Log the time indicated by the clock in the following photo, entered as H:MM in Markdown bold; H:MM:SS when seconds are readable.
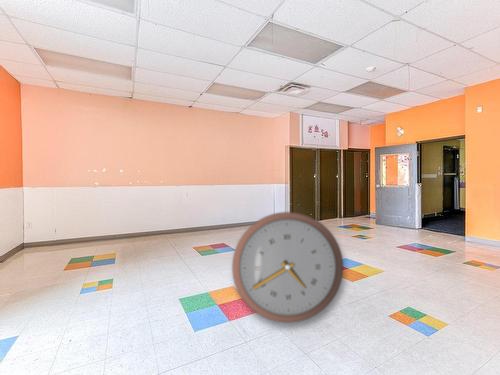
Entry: **4:40**
